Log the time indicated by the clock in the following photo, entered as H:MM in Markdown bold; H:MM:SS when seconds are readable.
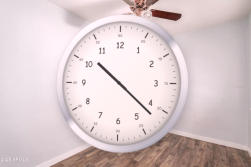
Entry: **10:22**
